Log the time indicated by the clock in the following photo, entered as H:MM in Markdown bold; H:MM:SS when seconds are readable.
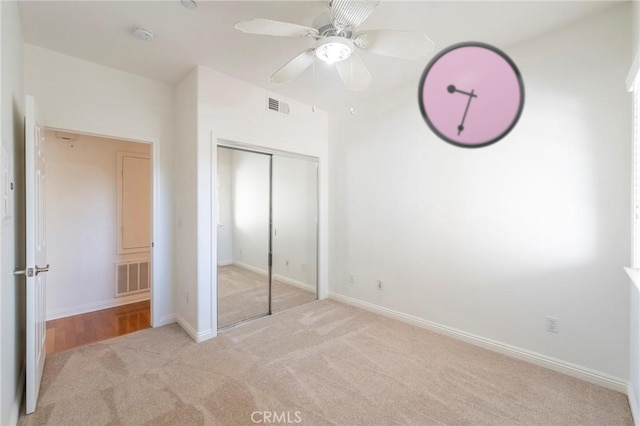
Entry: **9:33**
